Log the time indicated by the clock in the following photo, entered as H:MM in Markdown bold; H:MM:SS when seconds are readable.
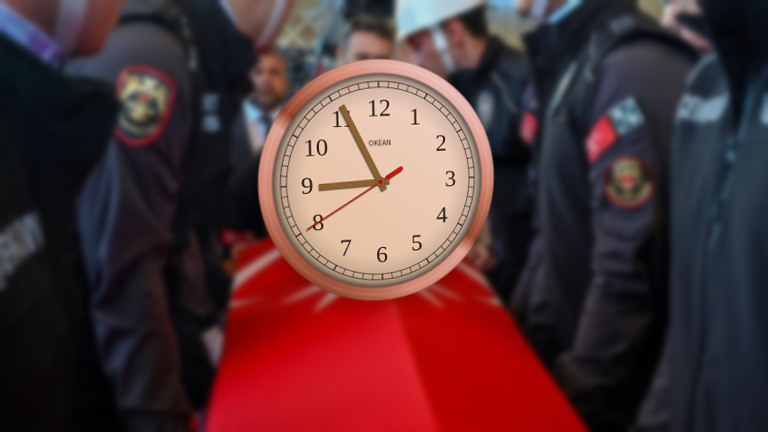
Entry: **8:55:40**
